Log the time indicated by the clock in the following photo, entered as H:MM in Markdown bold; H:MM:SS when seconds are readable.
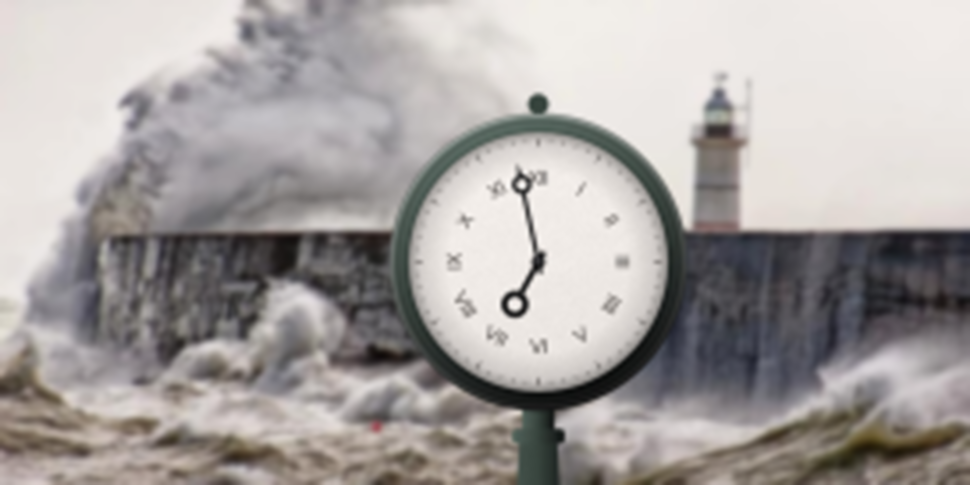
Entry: **6:58**
